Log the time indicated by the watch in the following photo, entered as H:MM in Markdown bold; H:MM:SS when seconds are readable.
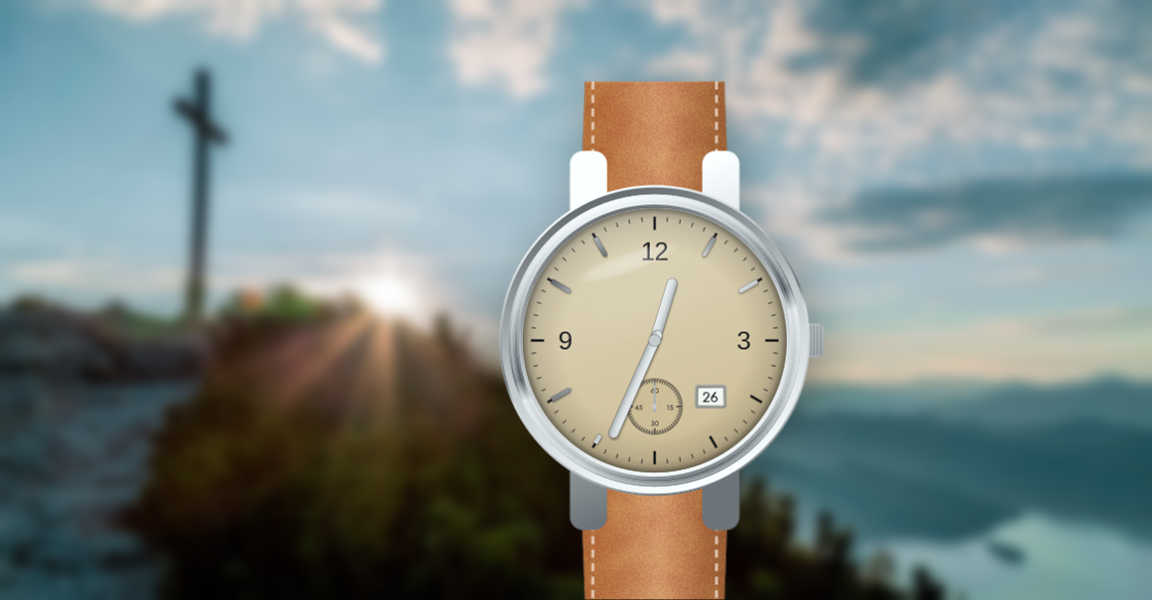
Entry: **12:34**
